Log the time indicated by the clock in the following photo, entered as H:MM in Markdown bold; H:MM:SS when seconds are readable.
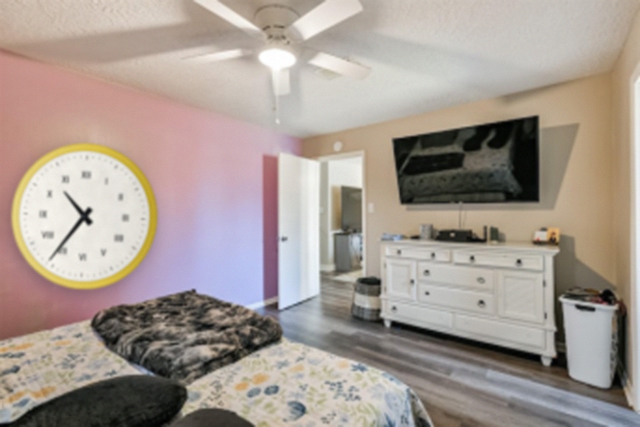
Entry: **10:36**
